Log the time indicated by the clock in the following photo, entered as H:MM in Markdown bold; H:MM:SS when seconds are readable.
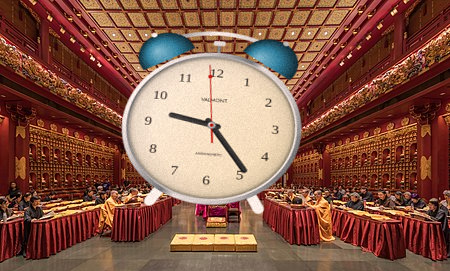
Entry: **9:23:59**
